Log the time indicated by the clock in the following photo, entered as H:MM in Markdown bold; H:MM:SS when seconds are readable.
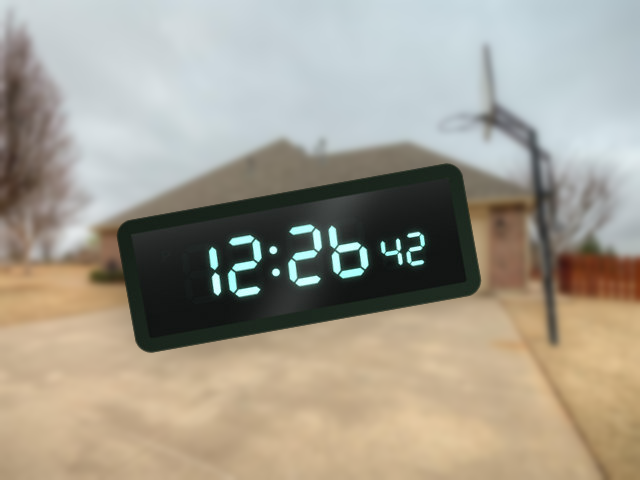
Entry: **12:26:42**
